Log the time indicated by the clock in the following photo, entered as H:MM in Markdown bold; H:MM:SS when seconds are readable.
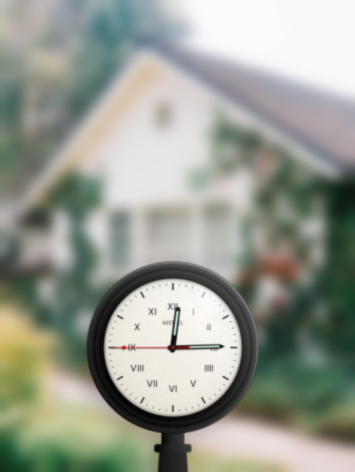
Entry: **12:14:45**
